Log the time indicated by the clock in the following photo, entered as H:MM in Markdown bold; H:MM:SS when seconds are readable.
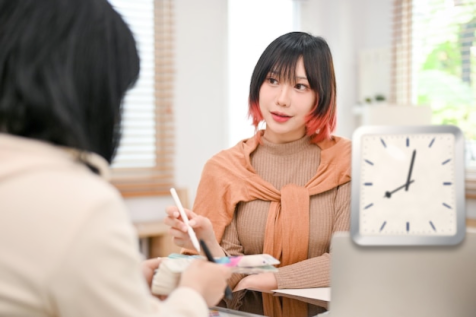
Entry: **8:02**
